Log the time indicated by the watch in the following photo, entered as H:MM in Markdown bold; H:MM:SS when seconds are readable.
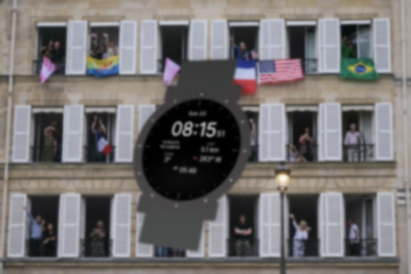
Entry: **8:15**
